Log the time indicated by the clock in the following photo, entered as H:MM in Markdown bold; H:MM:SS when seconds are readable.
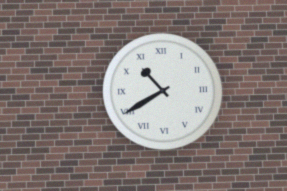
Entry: **10:40**
